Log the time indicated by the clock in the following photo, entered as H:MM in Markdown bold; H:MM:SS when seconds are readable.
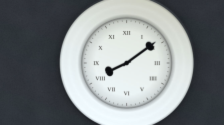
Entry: **8:09**
